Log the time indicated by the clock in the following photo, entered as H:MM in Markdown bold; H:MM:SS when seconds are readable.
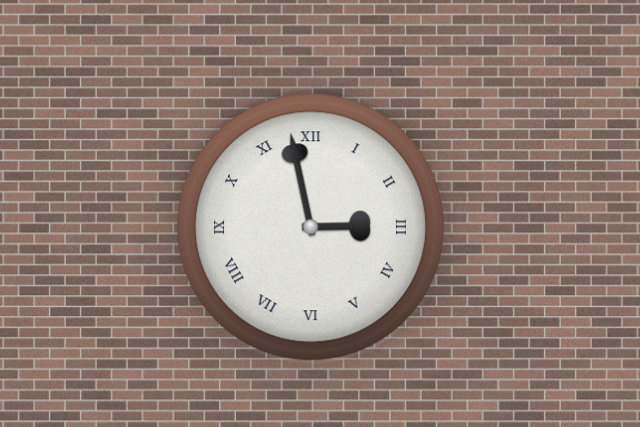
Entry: **2:58**
